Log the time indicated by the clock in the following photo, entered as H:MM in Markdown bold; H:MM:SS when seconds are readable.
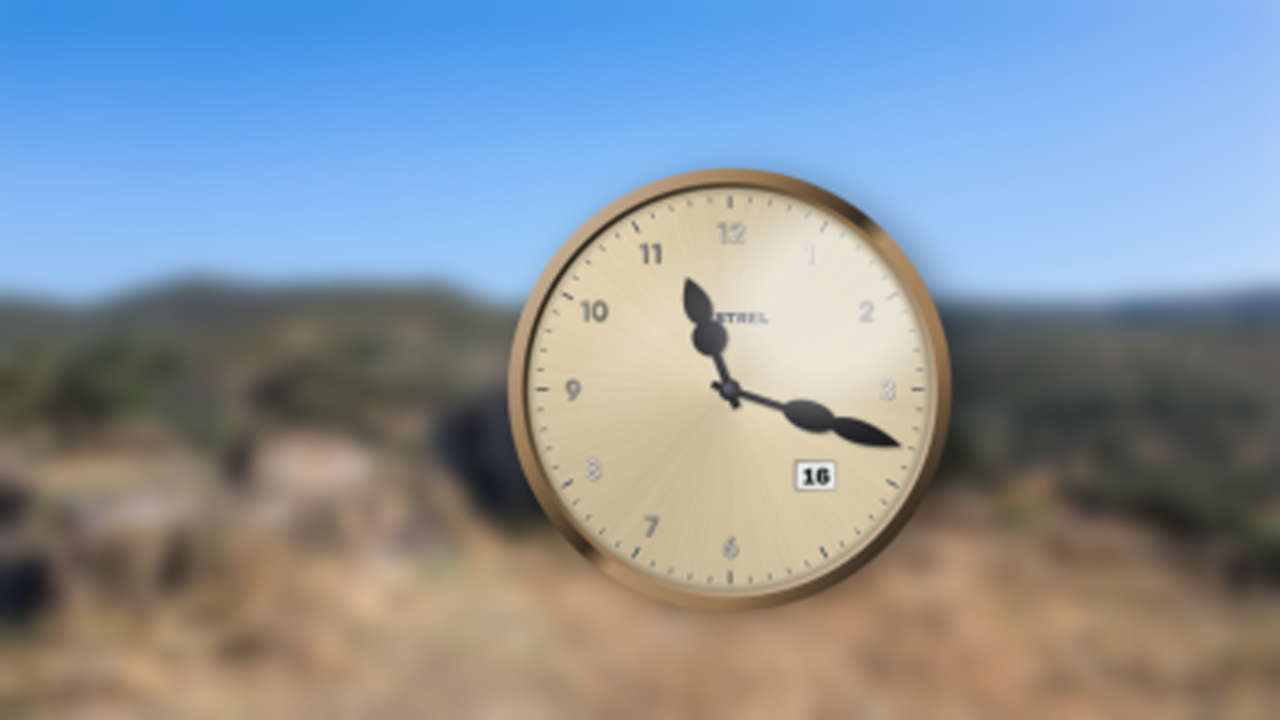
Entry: **11:18**
